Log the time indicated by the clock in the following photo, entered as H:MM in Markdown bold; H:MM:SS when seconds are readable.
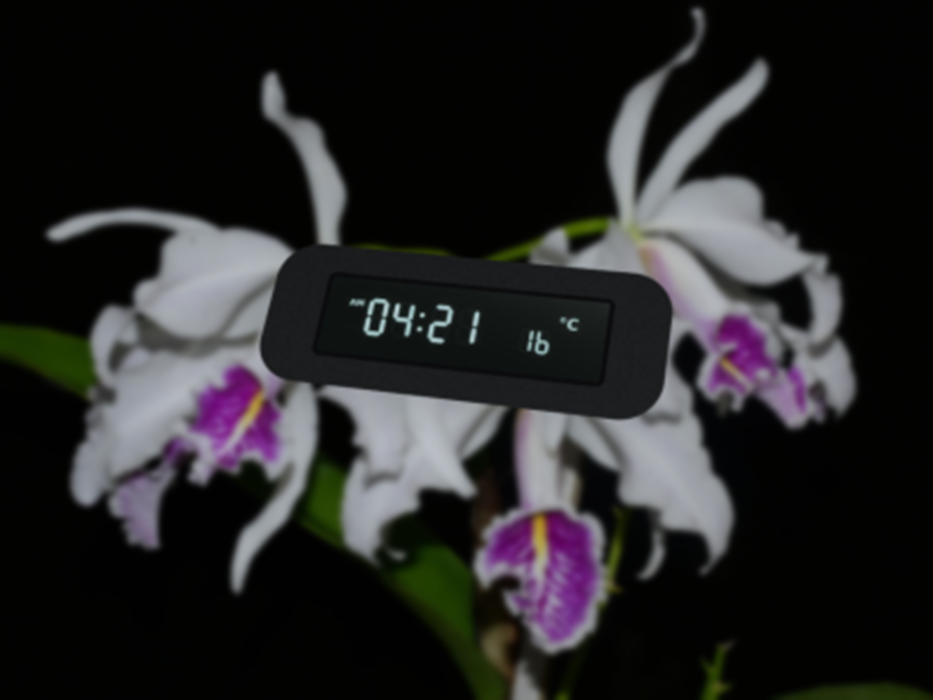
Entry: **4:21**
